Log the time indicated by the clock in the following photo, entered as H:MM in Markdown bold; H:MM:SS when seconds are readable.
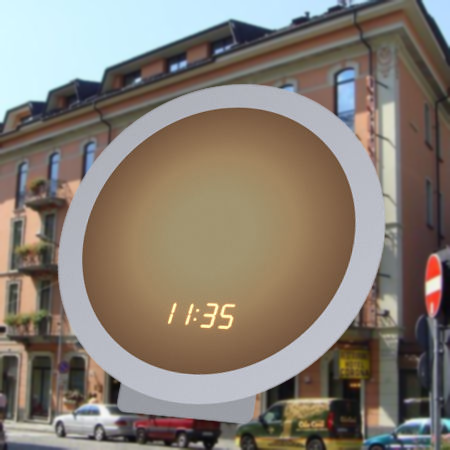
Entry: **11:35**
